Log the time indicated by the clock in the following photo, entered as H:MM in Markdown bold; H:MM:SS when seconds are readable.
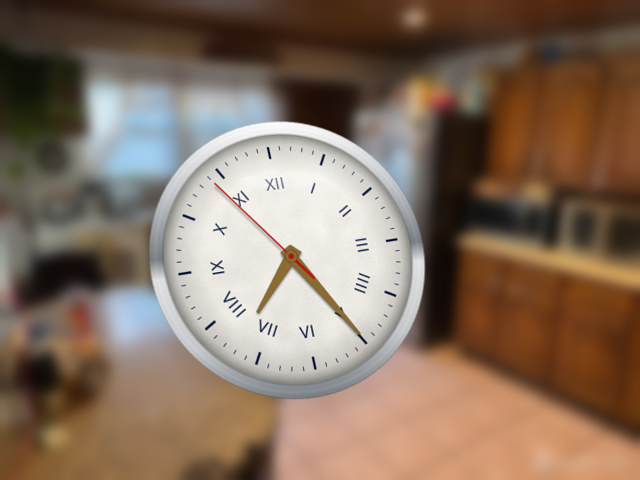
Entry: **7:24:54**
